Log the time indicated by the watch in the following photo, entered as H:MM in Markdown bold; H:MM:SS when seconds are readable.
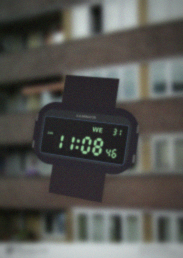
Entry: **11:08**
